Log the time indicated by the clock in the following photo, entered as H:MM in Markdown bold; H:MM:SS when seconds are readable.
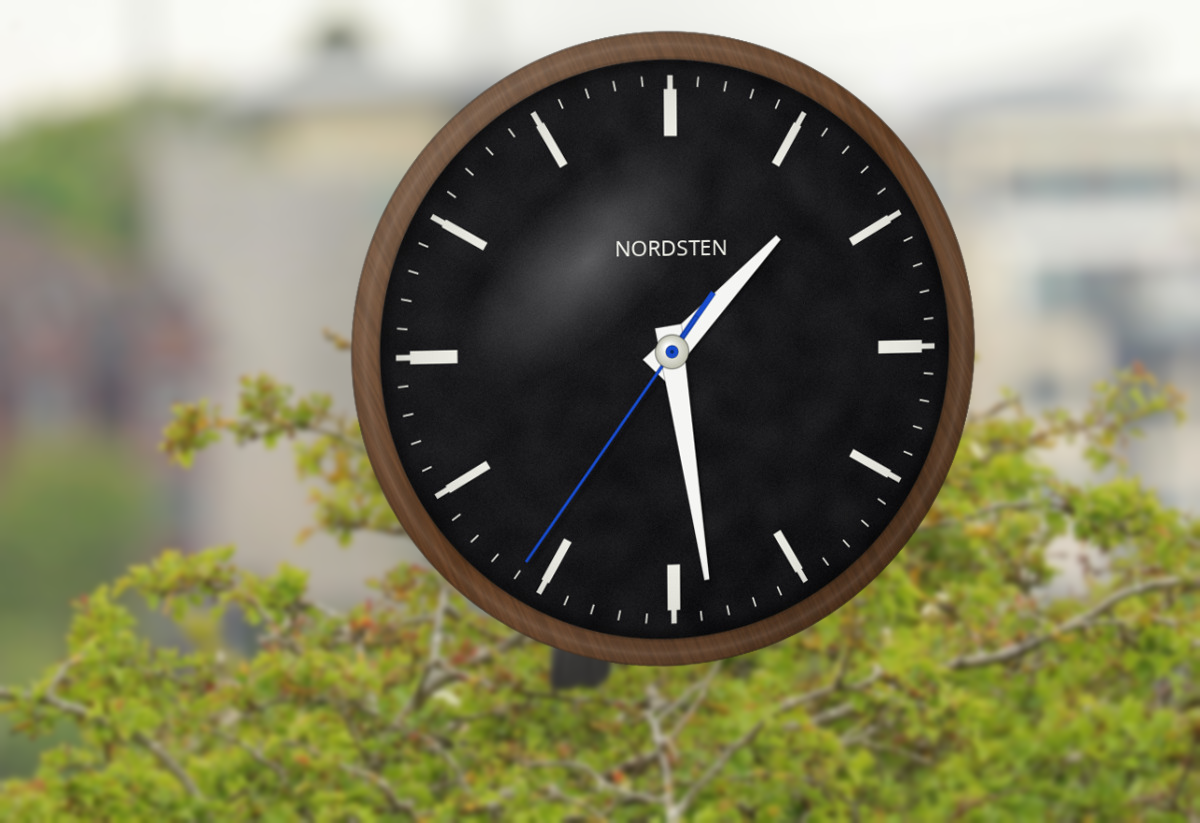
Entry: **1:28:36**
